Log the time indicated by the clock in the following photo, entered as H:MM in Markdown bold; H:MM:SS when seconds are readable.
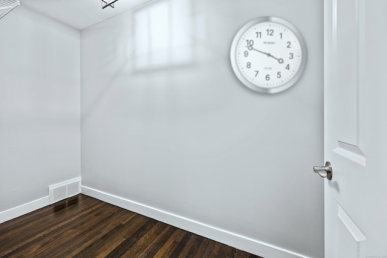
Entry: **3:48**
